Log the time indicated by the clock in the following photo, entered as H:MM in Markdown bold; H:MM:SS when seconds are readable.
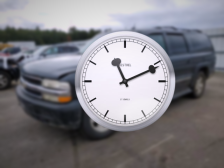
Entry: **11:11**
